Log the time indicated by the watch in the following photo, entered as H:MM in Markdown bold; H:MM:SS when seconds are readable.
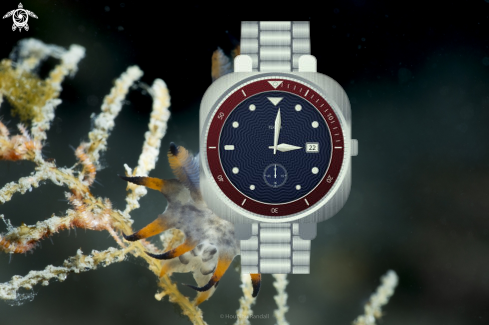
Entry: **3:01**
